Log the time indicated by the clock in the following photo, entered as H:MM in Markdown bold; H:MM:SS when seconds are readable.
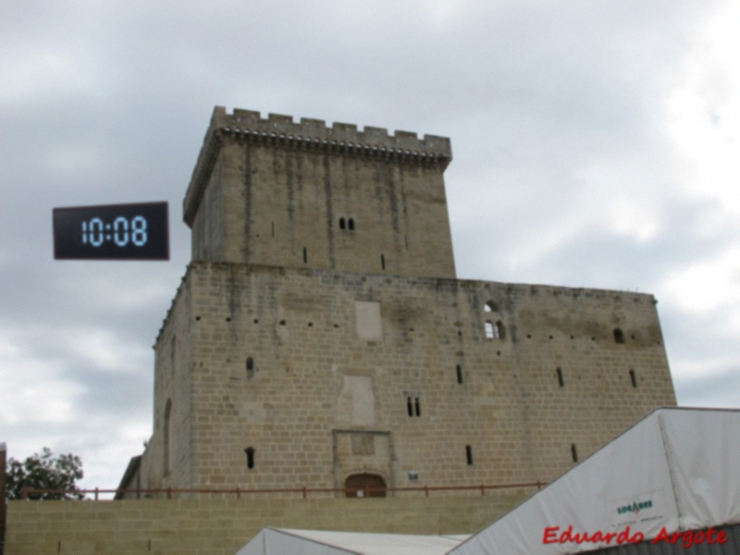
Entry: **10:08**
